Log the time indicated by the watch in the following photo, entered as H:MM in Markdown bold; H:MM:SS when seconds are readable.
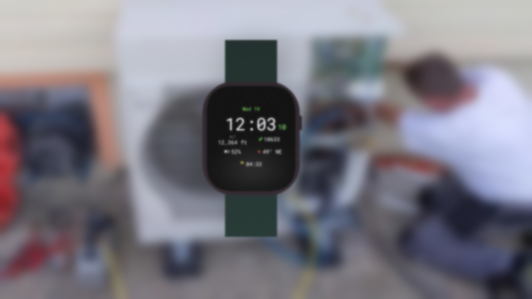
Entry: **12:03**
